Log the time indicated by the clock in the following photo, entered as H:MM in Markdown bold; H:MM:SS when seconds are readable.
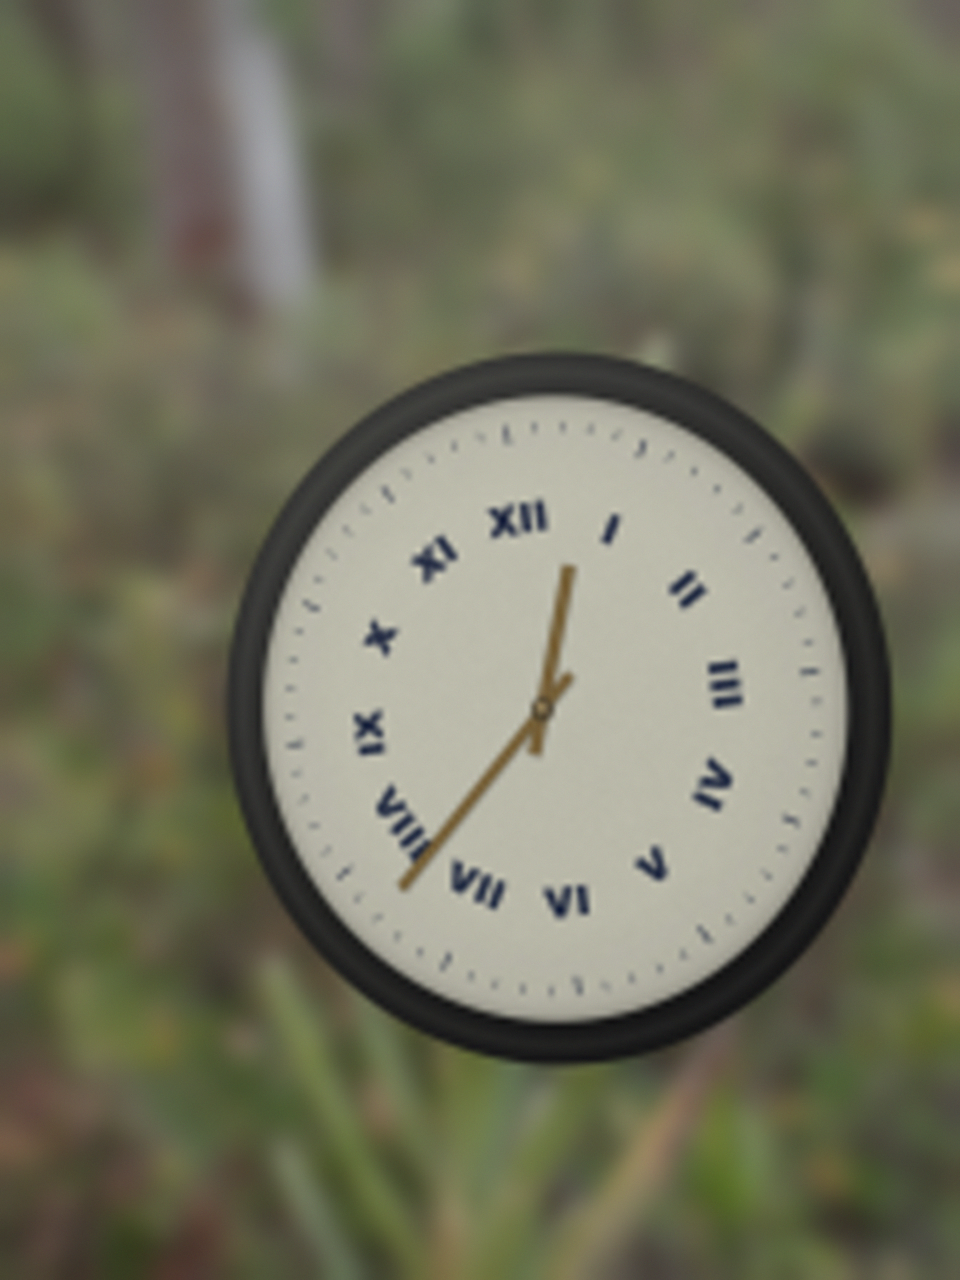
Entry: **12:38**
